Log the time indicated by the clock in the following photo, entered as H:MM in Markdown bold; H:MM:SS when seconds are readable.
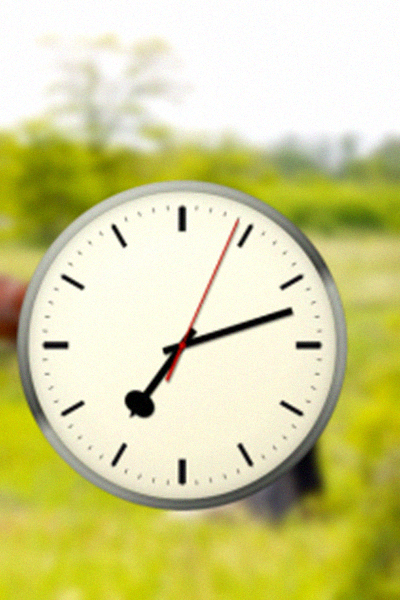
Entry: **7:12:04**
